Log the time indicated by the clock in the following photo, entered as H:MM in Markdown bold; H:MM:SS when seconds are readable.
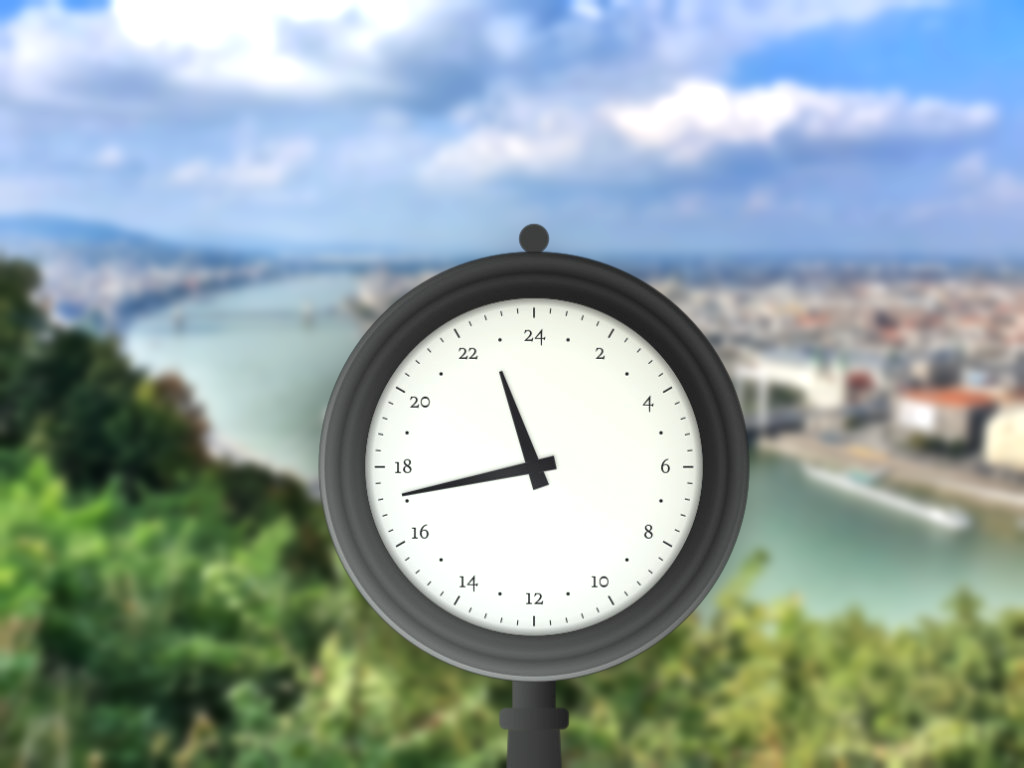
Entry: **22:43**
